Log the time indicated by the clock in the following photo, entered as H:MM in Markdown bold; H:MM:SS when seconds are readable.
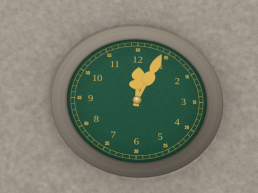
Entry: **12:04**
